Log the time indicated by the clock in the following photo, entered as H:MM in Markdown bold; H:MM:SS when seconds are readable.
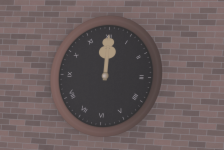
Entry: **12:00**
